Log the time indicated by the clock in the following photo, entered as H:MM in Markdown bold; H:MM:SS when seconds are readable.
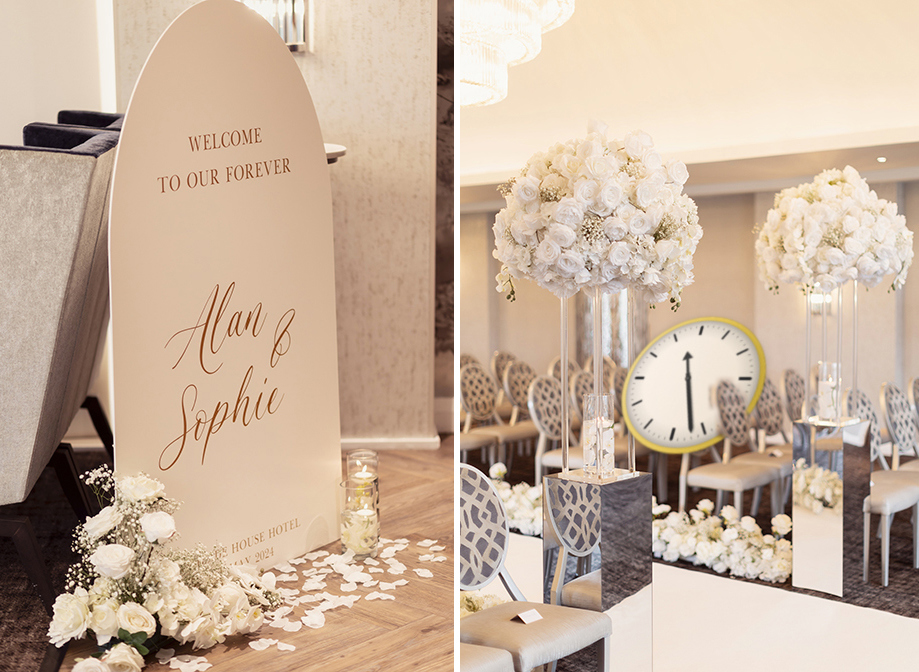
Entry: **11:27**
